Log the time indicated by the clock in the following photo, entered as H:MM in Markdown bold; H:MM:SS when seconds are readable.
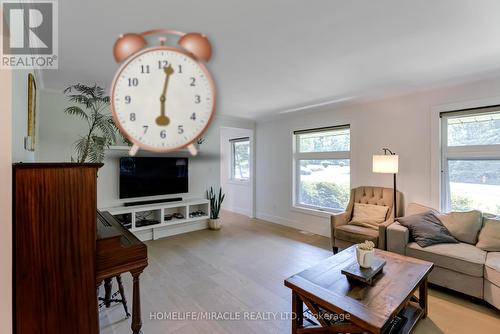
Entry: **6:02**
